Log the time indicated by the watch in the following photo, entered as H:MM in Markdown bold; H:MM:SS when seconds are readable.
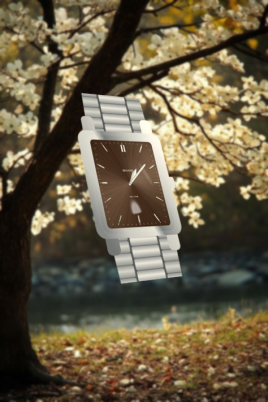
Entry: **1:08**
